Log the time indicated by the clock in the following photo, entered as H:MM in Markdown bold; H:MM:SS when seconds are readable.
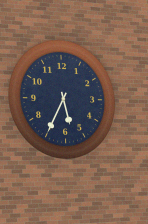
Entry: **5:35**
